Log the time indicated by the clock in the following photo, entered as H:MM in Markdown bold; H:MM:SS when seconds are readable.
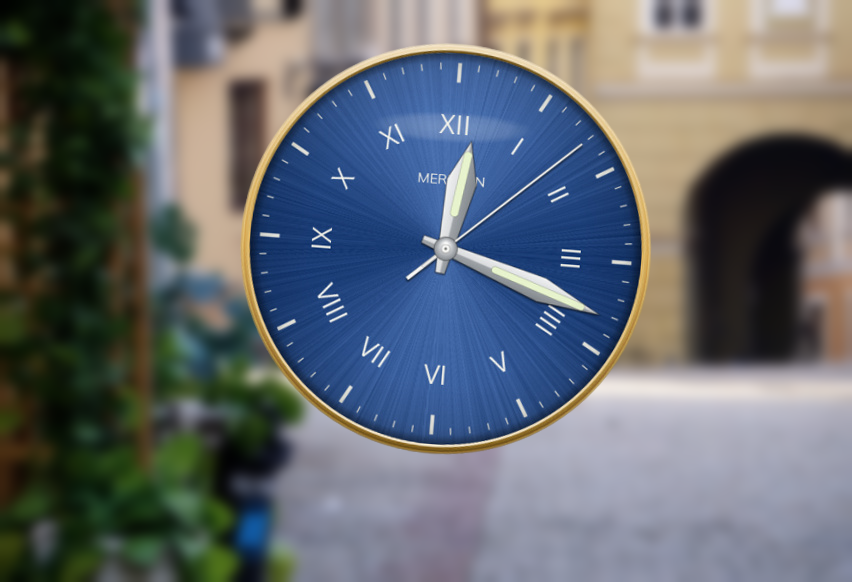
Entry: **12:18:08**
